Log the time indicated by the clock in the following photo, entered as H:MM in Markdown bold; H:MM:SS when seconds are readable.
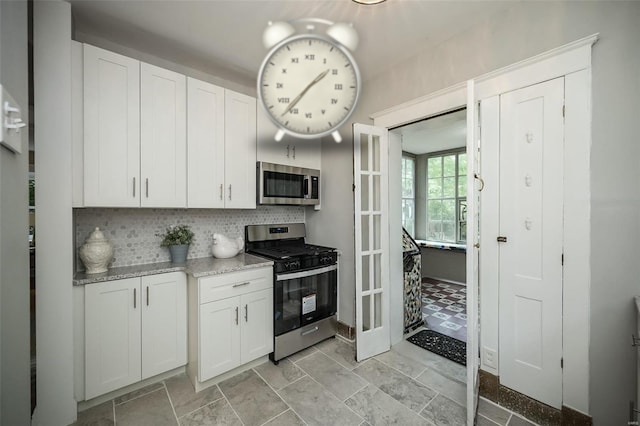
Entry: **1:37**
